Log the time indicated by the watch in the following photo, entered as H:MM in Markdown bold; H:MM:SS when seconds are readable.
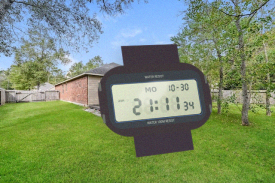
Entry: **21:11:34**
